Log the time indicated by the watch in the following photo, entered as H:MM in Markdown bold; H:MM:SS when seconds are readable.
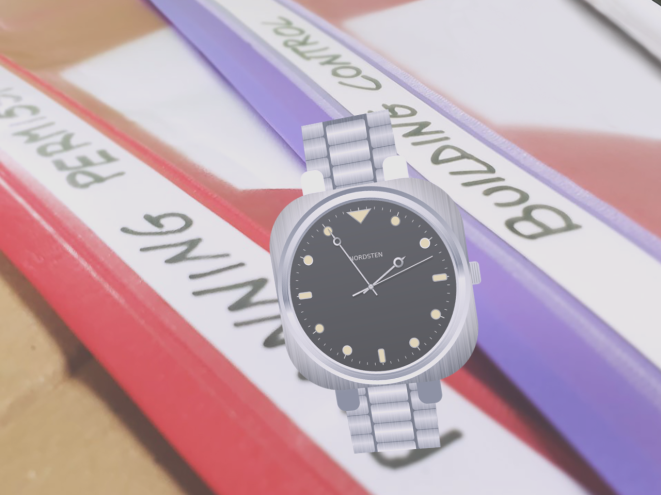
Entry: **1:55:12**
